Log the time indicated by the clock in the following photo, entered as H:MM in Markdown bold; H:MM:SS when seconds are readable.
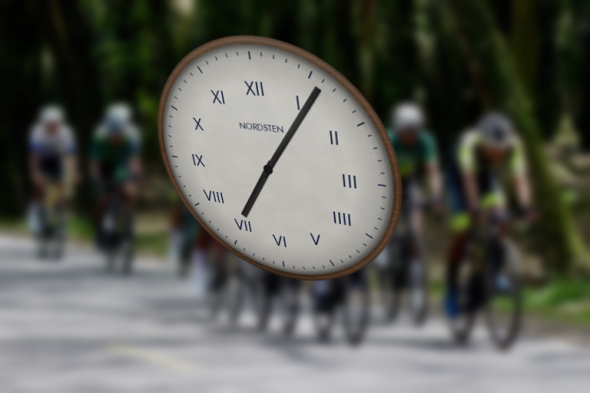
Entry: **7:06**
